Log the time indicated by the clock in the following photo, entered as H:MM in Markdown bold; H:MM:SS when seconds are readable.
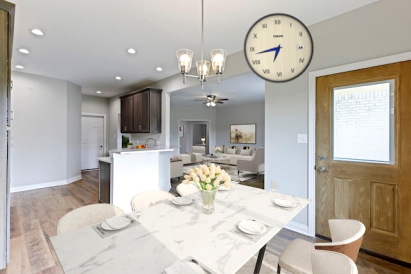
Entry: **6:43**
